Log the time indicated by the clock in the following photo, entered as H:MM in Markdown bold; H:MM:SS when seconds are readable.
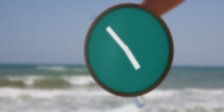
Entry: **4:53**
